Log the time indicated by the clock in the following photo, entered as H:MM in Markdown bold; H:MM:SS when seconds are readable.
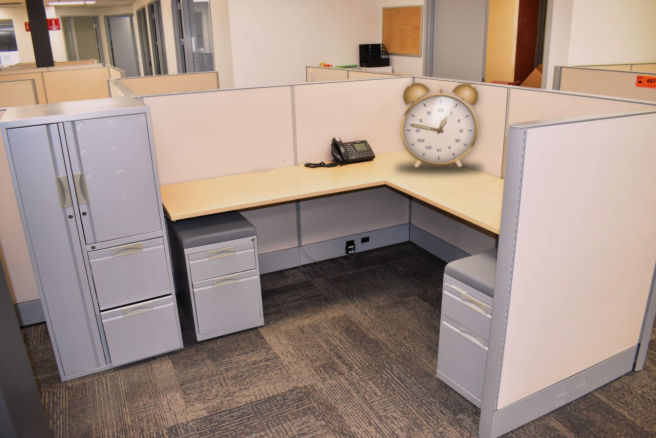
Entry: **12:47**
